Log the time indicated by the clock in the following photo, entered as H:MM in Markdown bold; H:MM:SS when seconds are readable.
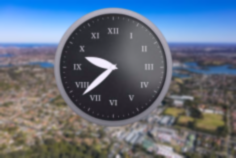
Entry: **9:38**
